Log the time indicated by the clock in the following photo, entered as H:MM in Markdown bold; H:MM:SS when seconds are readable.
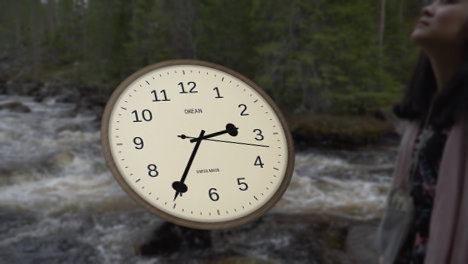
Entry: **2:35:17**
